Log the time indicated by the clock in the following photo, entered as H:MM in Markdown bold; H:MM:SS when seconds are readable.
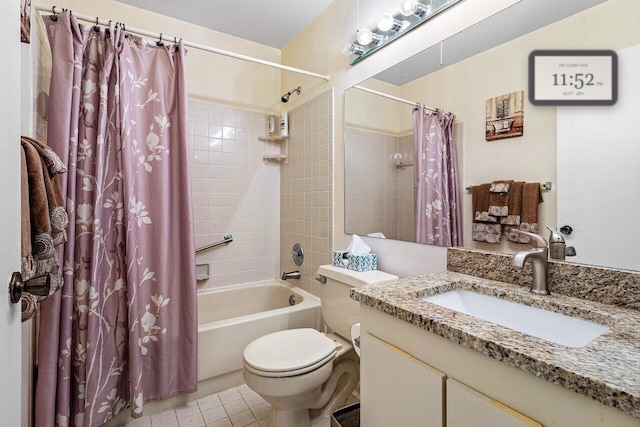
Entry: **11:52**
